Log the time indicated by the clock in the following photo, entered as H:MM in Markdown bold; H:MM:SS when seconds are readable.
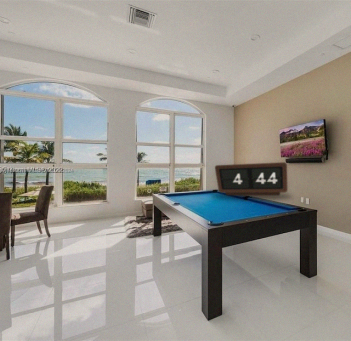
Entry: **4:44**
